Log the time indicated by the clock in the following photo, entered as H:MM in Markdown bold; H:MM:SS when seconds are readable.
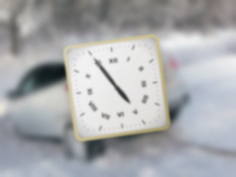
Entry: **4:55**
